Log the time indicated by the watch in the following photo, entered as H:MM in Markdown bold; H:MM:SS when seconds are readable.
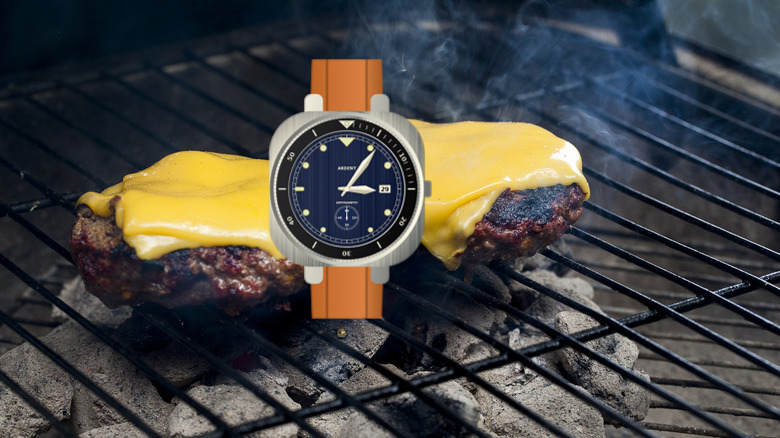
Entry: **3:06**
